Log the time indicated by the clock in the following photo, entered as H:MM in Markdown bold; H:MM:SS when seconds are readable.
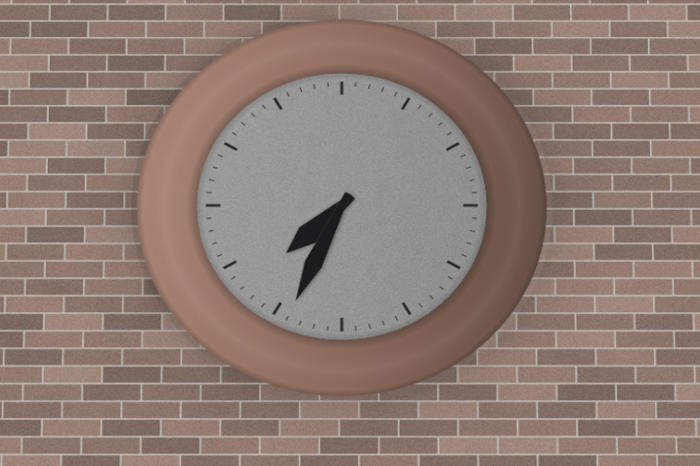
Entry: **7:34**
